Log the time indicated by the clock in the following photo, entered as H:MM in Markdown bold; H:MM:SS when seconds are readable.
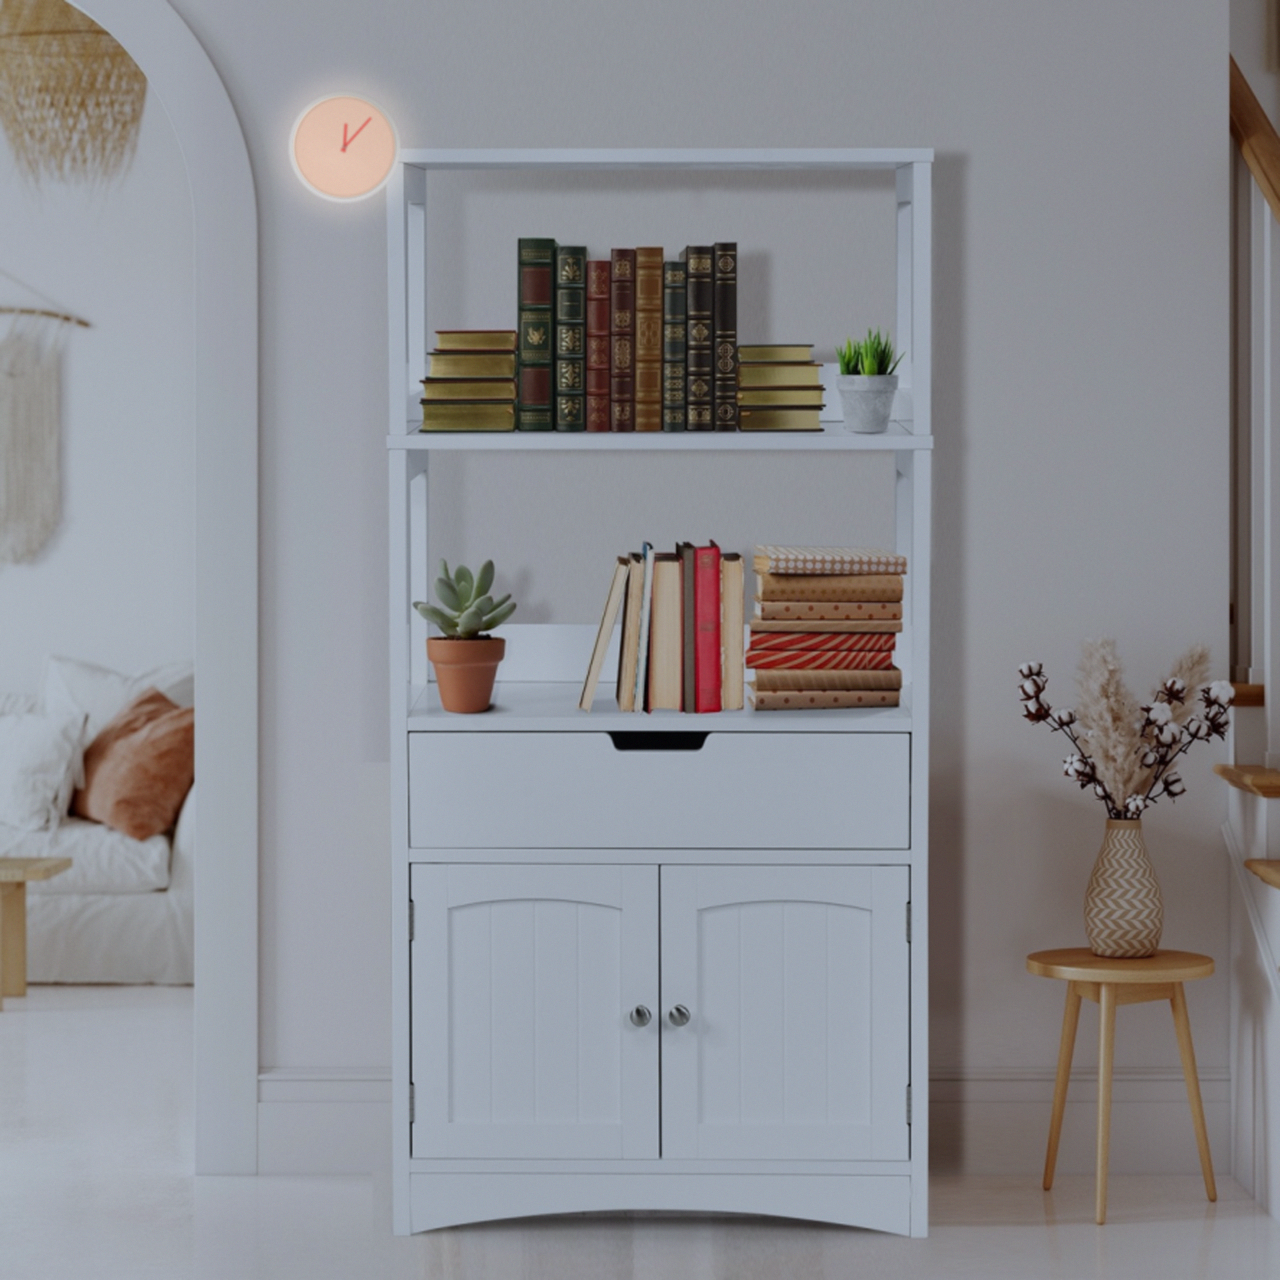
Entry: **12:07**
